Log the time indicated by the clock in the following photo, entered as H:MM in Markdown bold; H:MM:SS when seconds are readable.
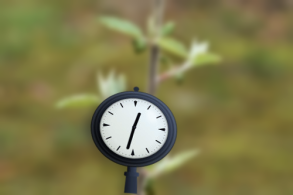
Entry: **12:32**
